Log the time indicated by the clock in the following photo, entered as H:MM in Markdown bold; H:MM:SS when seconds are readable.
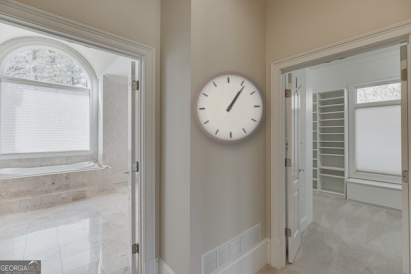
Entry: **1:06**
